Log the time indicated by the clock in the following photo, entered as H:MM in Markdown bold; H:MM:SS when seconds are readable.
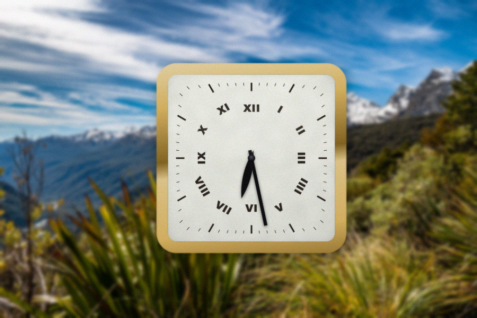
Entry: **6:28**
